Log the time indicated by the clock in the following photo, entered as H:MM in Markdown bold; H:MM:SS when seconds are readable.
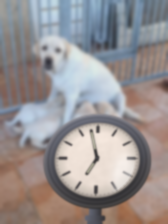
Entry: **6:58**
